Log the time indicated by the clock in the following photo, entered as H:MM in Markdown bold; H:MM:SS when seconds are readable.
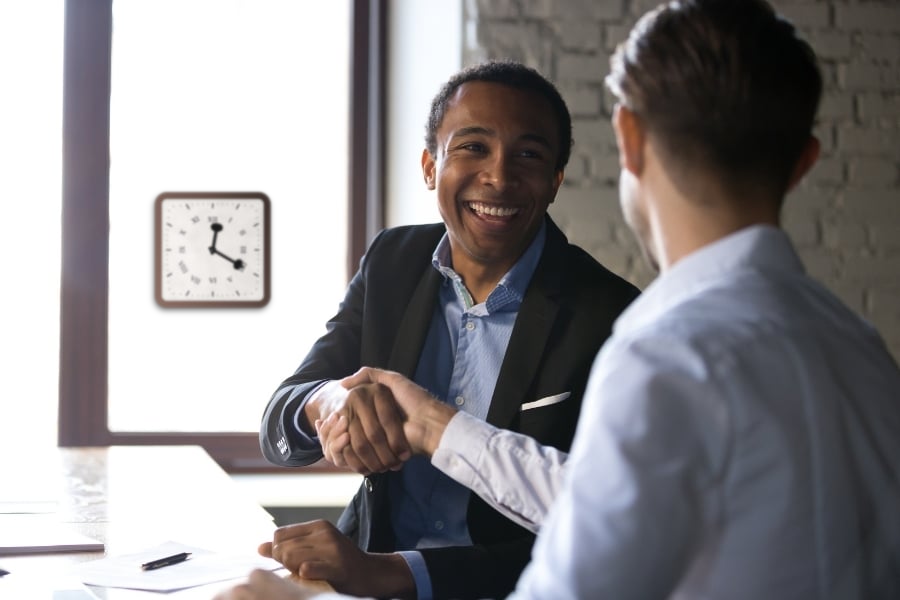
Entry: **12:20**
